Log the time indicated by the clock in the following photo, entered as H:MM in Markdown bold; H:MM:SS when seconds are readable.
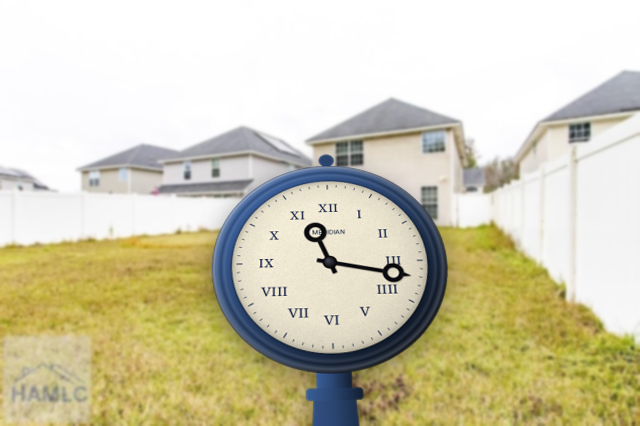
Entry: **11:17**
